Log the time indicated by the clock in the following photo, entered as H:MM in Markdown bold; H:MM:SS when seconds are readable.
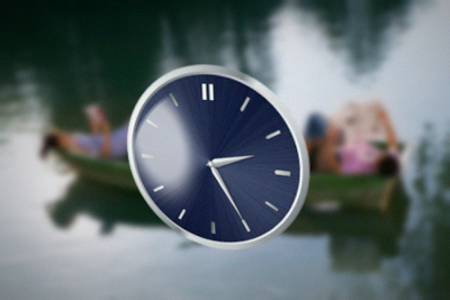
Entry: **2:25**
